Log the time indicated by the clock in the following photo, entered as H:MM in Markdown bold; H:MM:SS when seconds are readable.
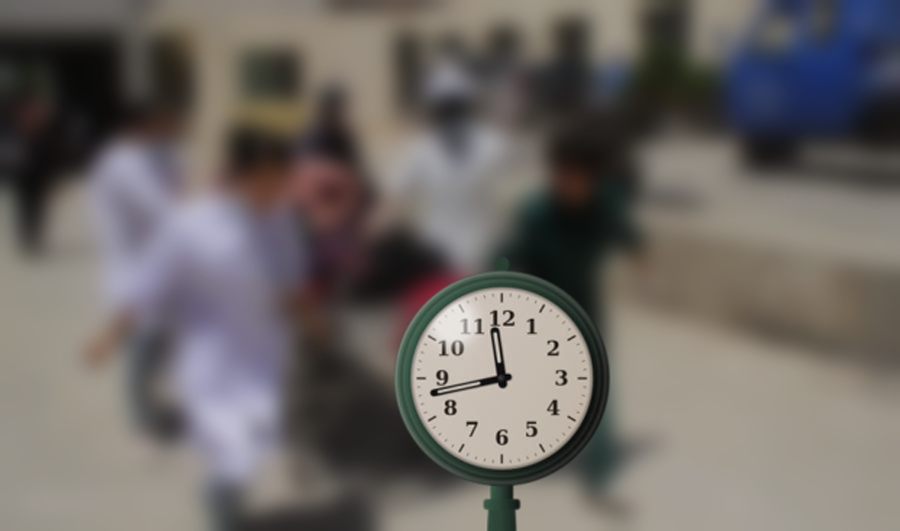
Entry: **11:43**
